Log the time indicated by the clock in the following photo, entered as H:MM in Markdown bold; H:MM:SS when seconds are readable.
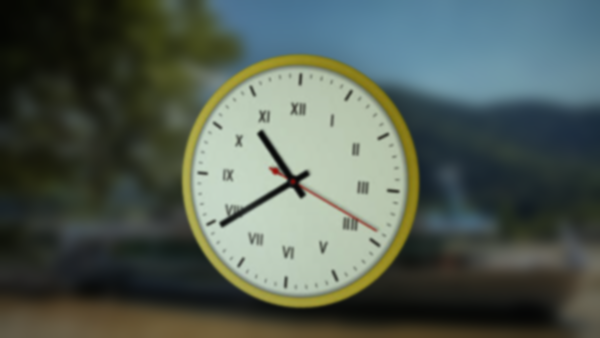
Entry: **10:39:19**
